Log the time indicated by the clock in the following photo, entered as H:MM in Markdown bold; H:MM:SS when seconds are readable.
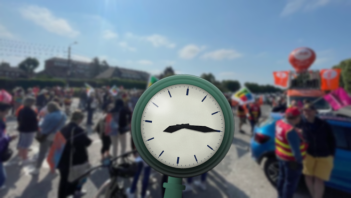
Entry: **8:15**
